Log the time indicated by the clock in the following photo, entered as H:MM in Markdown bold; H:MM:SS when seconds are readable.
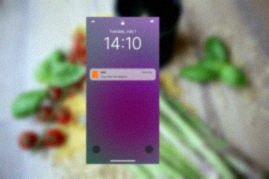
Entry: **14:10**
